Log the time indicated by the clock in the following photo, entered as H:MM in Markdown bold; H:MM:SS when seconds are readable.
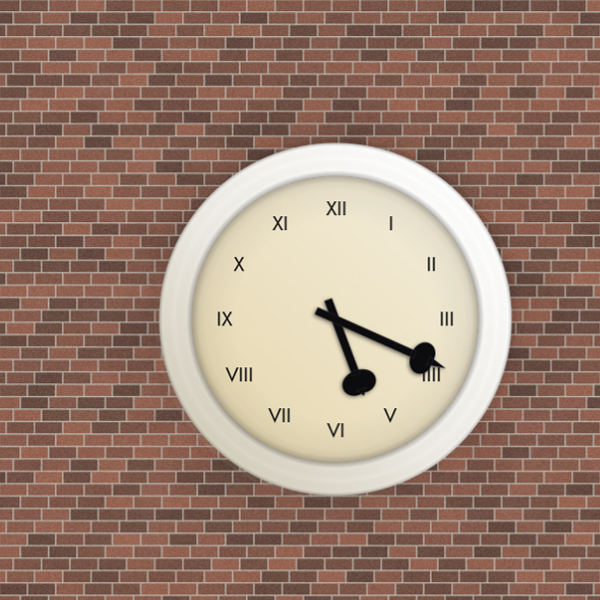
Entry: **5:19**
